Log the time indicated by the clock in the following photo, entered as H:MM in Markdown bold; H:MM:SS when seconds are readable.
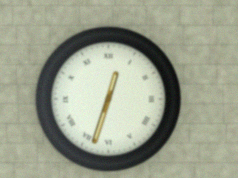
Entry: **12:33**
